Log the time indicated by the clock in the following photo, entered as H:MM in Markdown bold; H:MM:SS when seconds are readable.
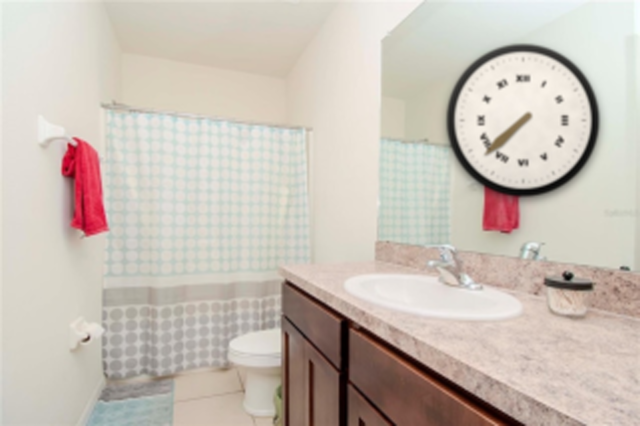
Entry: **7:38**
